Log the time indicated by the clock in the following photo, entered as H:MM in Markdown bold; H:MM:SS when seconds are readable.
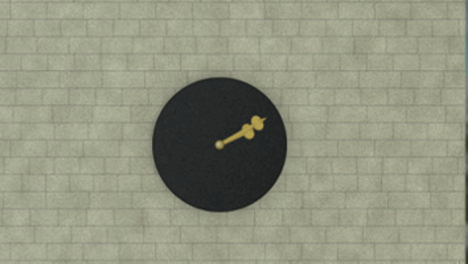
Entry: **2:10**
